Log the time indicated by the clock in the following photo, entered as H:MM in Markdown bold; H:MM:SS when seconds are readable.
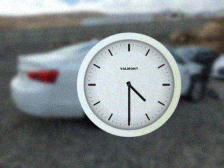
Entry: **4:30**
